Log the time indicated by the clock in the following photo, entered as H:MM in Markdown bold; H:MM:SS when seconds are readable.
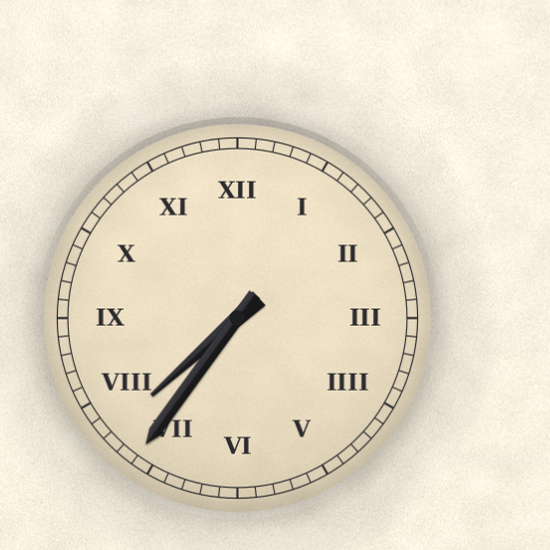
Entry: **7:36**
